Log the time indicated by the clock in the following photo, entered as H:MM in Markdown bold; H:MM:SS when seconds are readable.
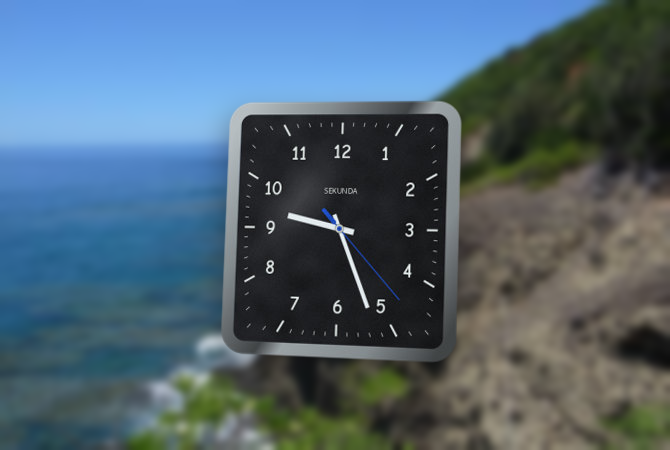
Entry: **9:26:23**
